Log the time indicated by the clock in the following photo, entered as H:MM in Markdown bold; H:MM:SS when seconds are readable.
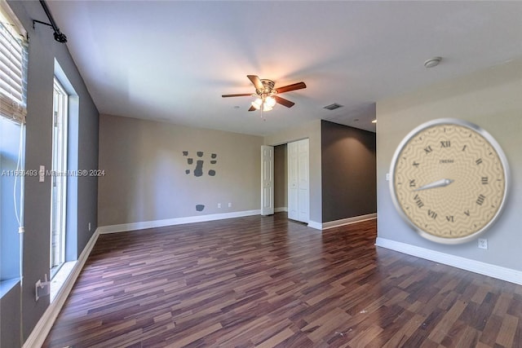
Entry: **8:43**
